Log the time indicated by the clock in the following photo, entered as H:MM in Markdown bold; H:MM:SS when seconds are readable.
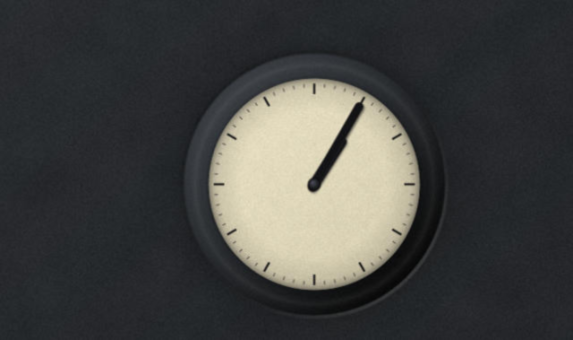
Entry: **1:05**
